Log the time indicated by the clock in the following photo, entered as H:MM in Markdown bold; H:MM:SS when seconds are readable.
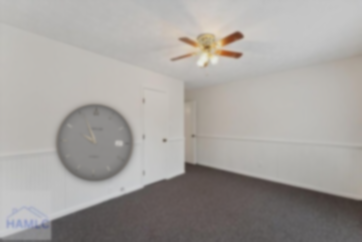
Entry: **9:56**
